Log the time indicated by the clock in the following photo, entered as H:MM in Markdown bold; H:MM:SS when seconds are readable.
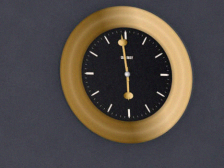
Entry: **5:59**
